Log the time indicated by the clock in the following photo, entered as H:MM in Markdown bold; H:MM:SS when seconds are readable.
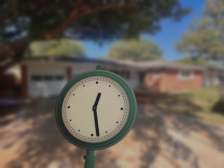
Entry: **12:28**
